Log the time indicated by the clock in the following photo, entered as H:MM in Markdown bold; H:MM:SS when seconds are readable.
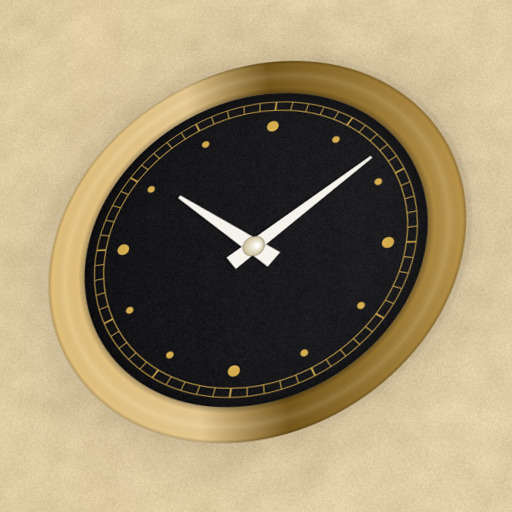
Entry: **10:08**
